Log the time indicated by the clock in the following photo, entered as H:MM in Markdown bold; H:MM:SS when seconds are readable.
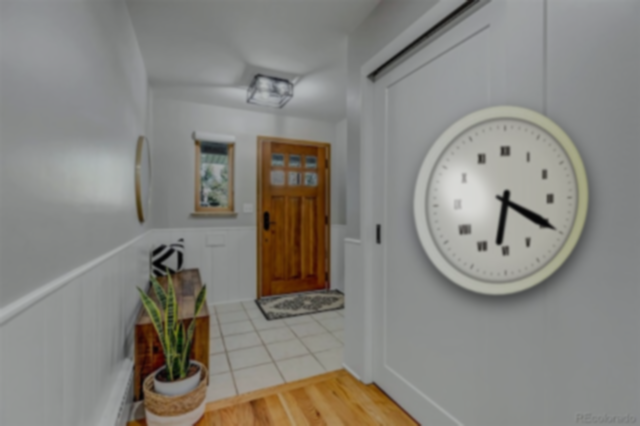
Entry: **6:20**
